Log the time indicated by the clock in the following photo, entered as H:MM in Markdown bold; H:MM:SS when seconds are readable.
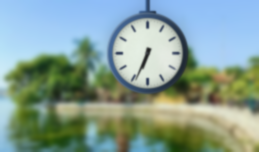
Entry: **6:34**
